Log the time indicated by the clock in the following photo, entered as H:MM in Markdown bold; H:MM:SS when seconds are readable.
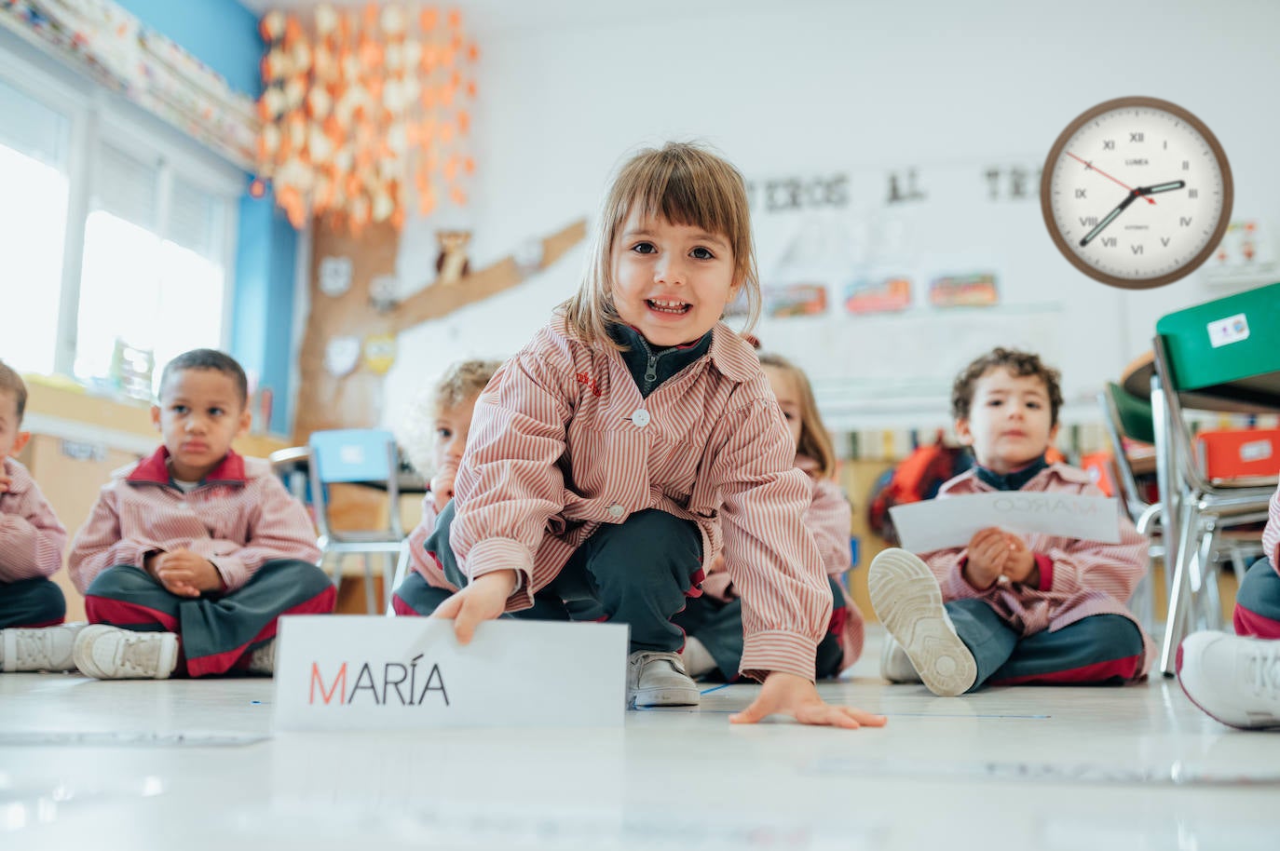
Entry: **2:37:50**
